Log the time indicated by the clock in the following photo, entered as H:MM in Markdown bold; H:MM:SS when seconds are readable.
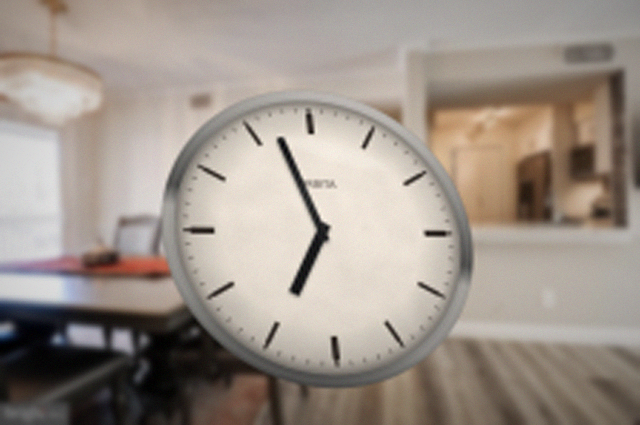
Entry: **6:57**
